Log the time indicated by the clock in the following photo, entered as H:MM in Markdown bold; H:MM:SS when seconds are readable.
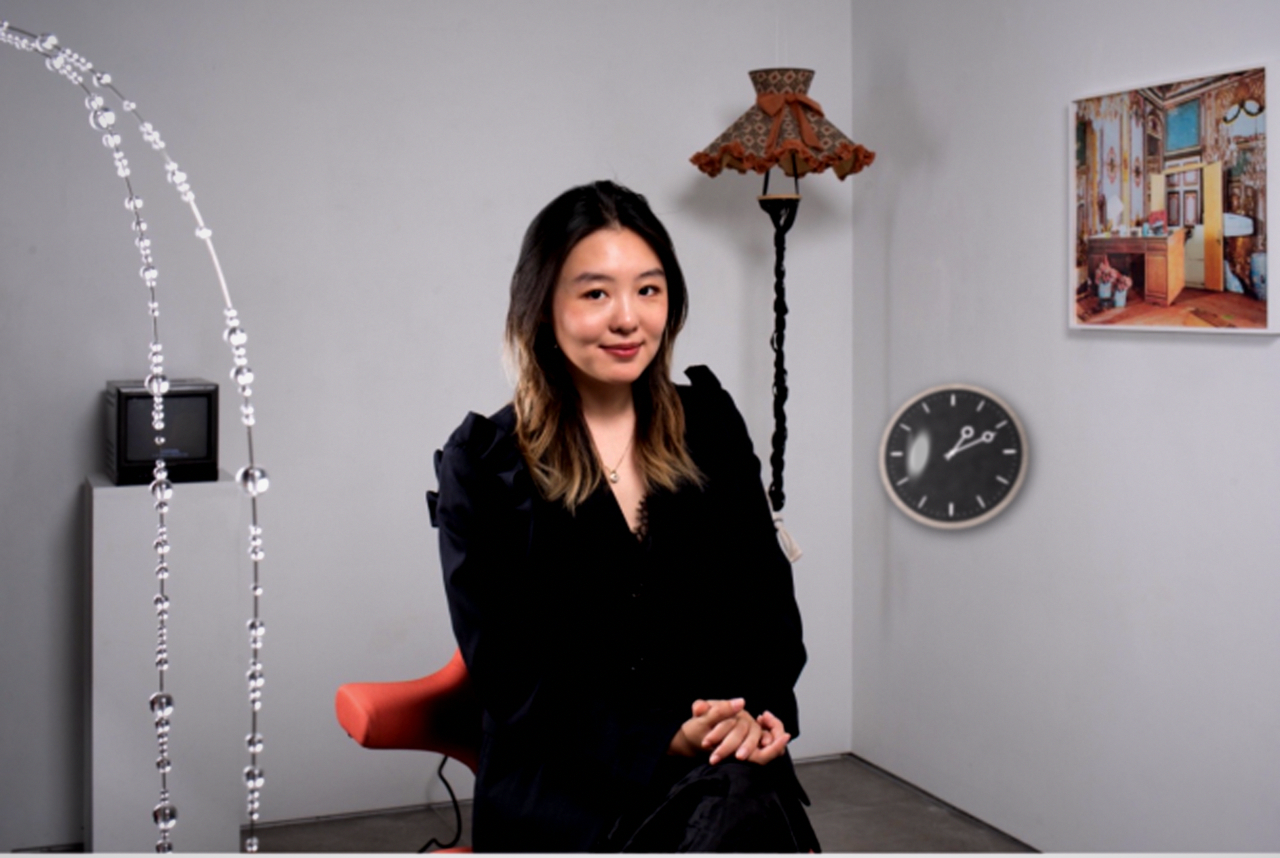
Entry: **1:11**
